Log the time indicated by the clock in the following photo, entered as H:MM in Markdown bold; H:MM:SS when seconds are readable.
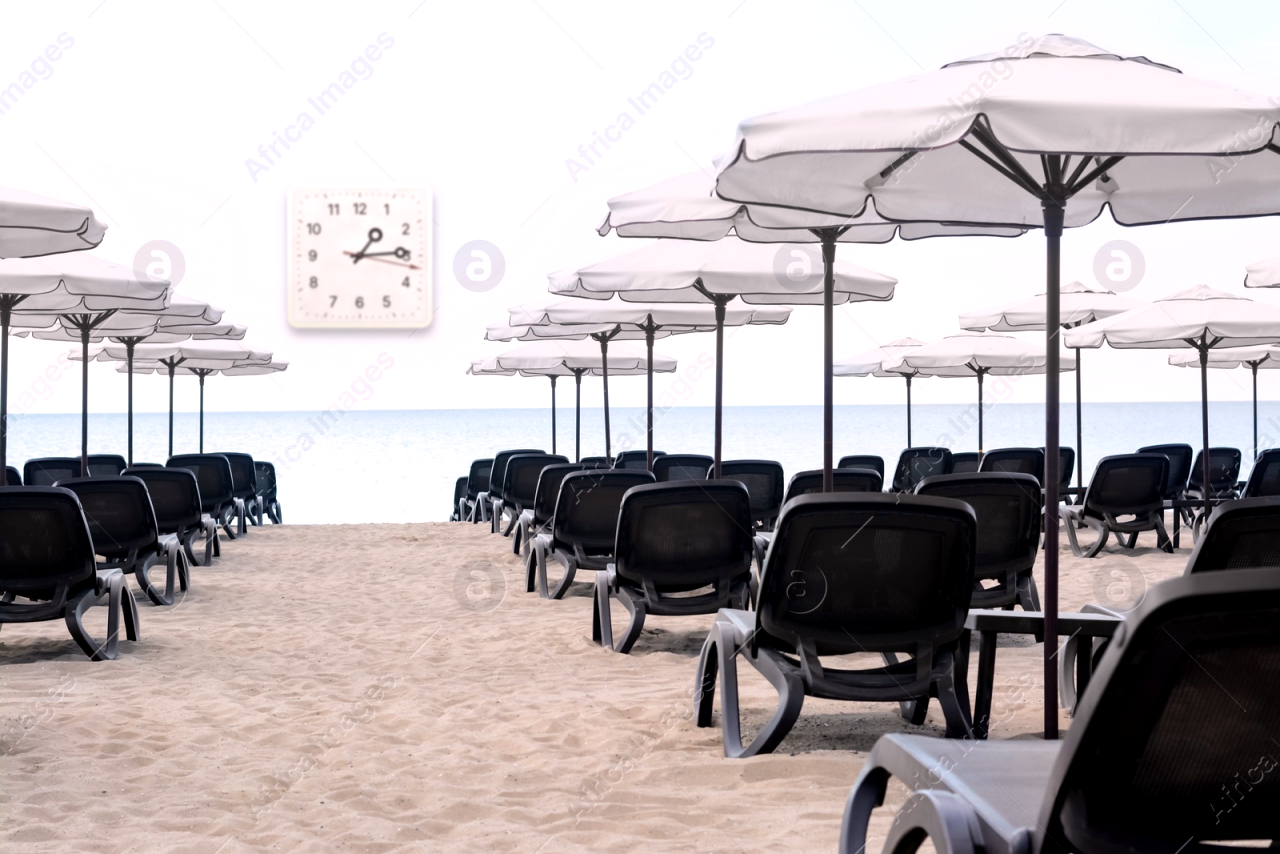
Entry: **1:14:17**
